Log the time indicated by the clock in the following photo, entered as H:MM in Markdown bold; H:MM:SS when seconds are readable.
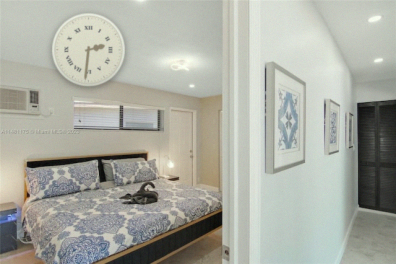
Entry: **2:31**
